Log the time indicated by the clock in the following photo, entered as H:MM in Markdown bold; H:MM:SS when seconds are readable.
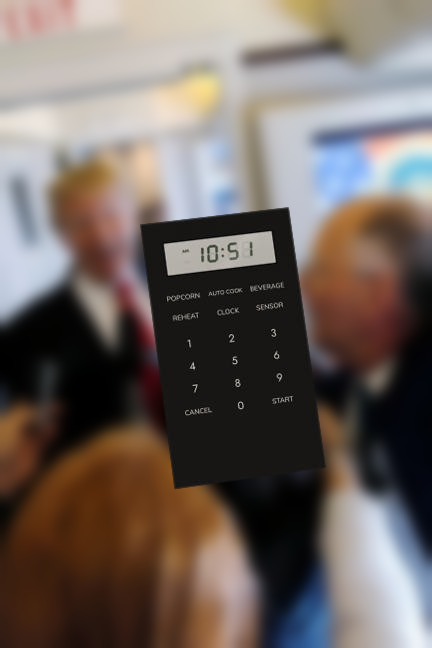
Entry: **10:51**
